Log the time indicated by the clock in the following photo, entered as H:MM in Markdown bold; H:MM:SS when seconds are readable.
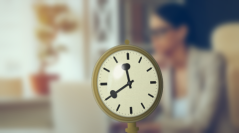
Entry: **11:40**
